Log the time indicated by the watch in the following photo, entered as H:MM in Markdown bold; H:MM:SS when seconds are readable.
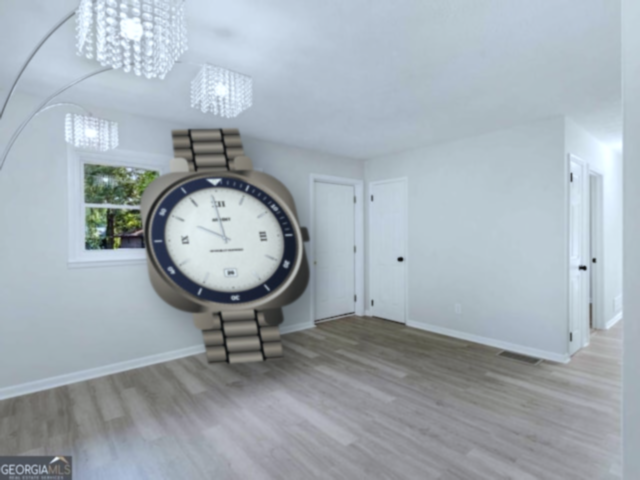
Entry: **9:59**
